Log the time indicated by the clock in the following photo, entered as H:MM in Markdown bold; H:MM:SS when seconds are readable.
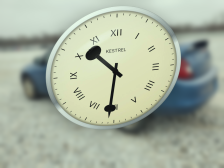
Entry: **10:31**
